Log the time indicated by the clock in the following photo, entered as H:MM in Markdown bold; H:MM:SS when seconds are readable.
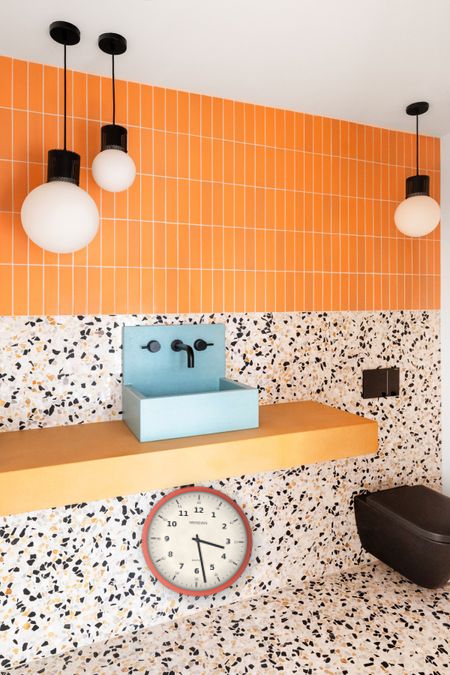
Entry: **3:28**
